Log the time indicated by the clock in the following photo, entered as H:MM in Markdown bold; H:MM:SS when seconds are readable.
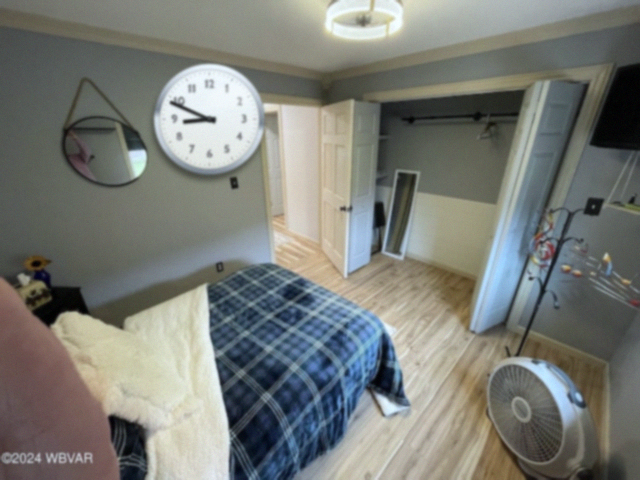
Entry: **8:49**
